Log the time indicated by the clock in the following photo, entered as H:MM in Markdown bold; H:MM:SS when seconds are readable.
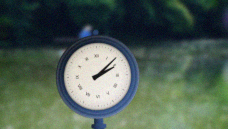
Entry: **2:08**
